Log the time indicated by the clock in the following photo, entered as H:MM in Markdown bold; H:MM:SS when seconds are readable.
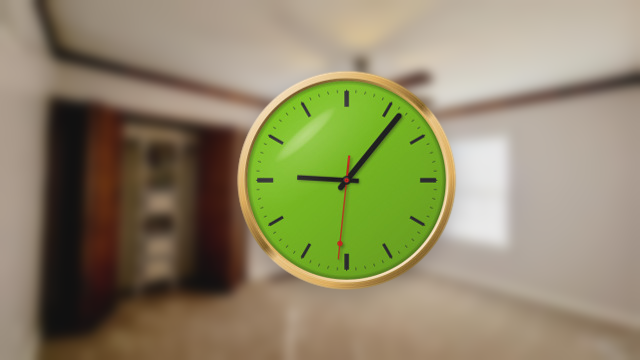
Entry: **9:06:31**
